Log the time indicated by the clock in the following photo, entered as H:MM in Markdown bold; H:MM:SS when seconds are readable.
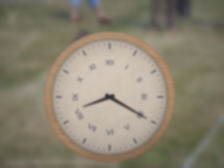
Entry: **8:20**
